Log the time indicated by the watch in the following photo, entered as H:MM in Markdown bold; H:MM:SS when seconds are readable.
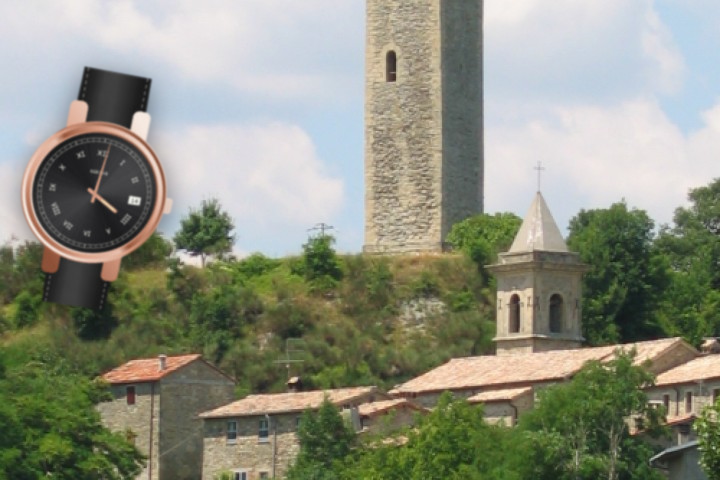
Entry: **4:01**
